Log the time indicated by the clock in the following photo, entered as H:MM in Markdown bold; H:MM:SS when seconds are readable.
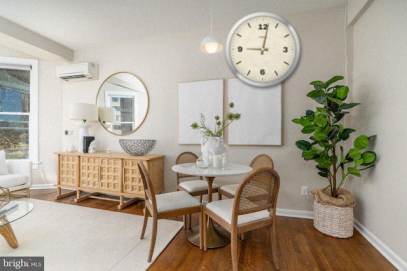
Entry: **9:02**
